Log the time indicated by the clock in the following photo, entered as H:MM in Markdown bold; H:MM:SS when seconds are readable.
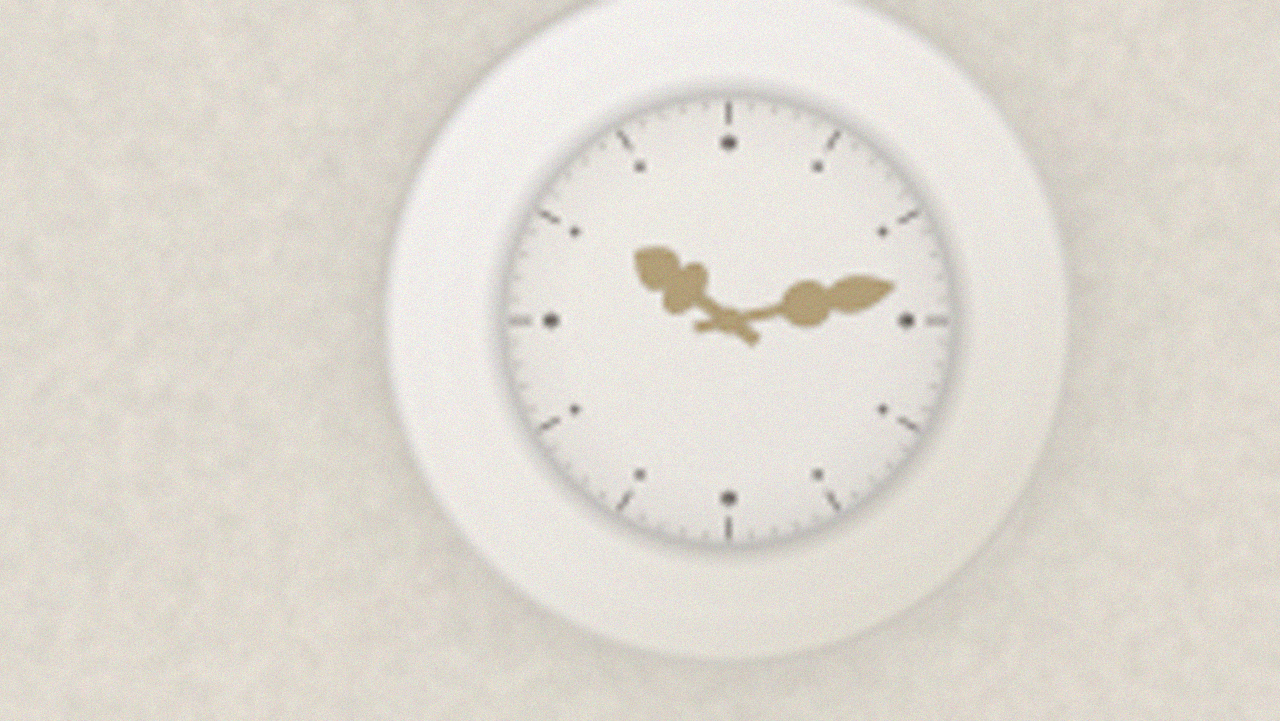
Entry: **10:13**
